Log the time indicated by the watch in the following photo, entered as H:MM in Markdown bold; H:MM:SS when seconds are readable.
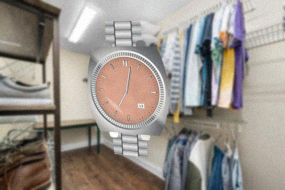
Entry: **7:02**
